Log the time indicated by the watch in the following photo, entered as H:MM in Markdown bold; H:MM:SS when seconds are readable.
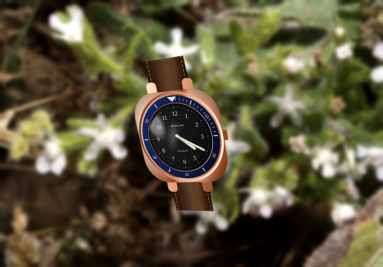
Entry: **4:20**
